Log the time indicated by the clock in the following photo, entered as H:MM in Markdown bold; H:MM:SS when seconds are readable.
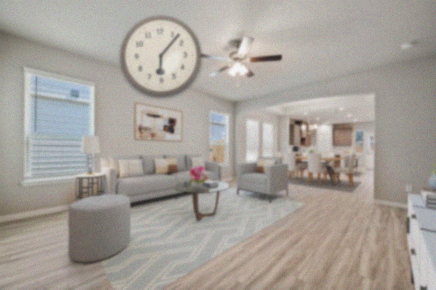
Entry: **6:07**
